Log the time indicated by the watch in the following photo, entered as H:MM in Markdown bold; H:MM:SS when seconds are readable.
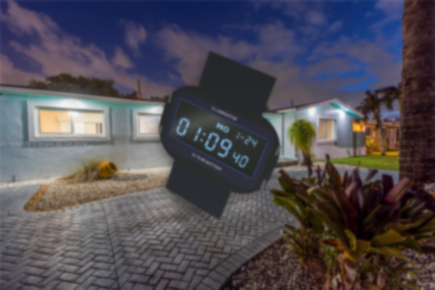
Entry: **1:09:40**
